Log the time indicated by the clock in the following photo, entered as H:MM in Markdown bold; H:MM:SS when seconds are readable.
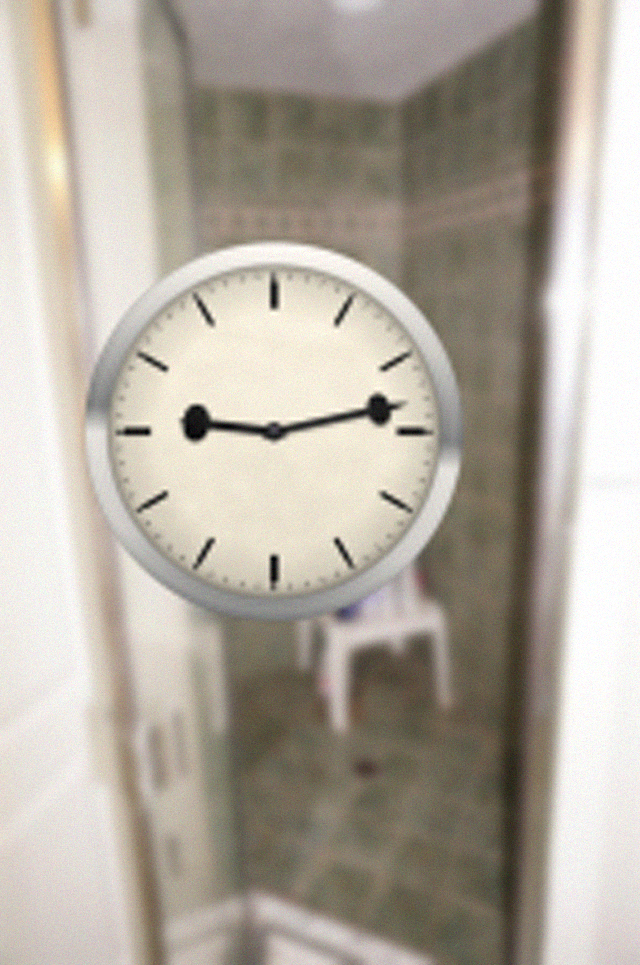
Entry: **9:13**
